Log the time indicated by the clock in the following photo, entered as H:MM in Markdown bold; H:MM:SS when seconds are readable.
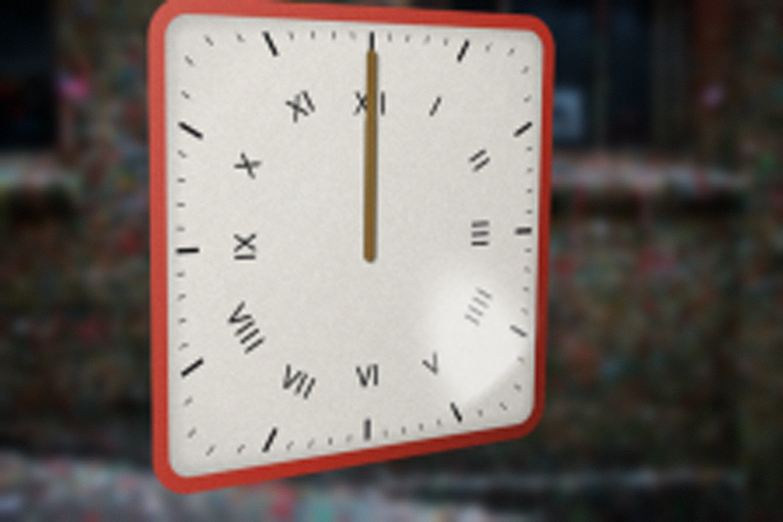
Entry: **12:00**
